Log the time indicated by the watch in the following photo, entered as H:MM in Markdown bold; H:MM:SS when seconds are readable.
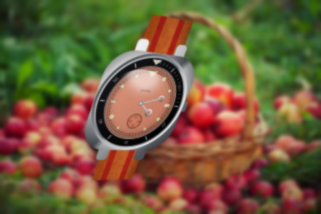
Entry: **4:12**
